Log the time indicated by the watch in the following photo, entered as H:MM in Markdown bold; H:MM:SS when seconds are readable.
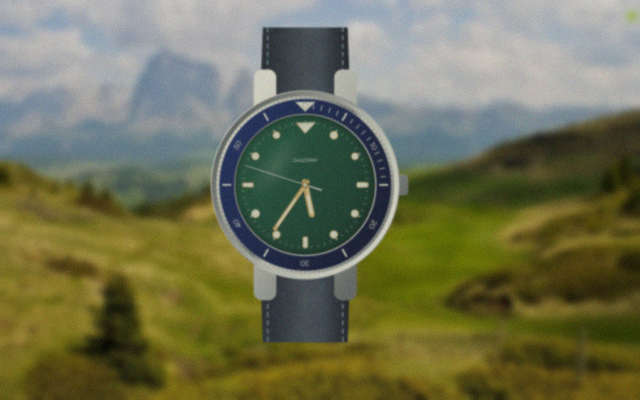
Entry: **5:35:48**
